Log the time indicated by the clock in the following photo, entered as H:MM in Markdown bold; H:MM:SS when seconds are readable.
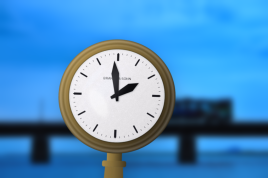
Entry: **1:59**
